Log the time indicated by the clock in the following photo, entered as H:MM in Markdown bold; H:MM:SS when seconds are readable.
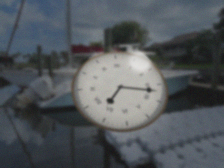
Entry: **7:17**
